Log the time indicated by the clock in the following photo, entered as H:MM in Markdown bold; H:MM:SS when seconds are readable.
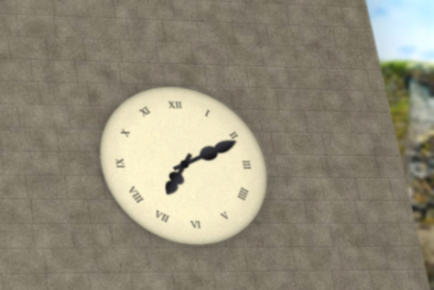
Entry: **7:11**
